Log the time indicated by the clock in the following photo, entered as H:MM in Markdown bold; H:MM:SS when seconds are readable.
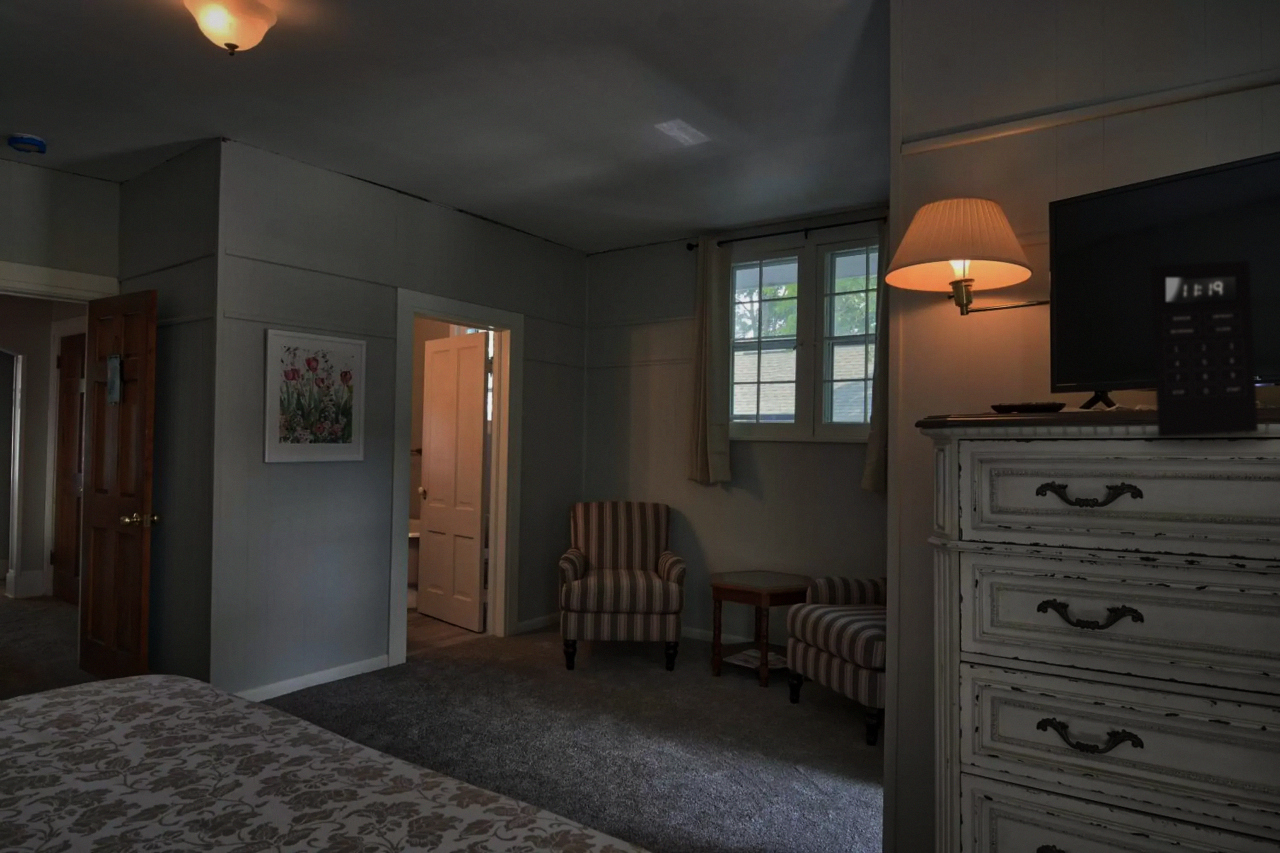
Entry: **11:19**
